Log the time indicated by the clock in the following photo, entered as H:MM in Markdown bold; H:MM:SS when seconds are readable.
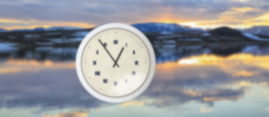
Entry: **12:54**
